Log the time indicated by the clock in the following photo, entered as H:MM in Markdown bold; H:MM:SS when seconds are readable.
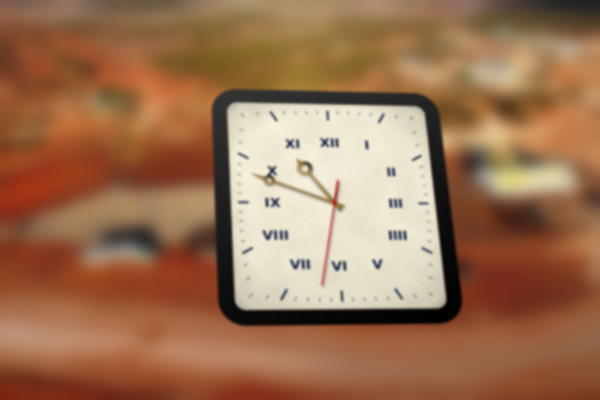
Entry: **10:48:32**
